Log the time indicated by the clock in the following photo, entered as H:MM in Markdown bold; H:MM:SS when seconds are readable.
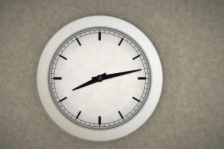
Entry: **8:13**
